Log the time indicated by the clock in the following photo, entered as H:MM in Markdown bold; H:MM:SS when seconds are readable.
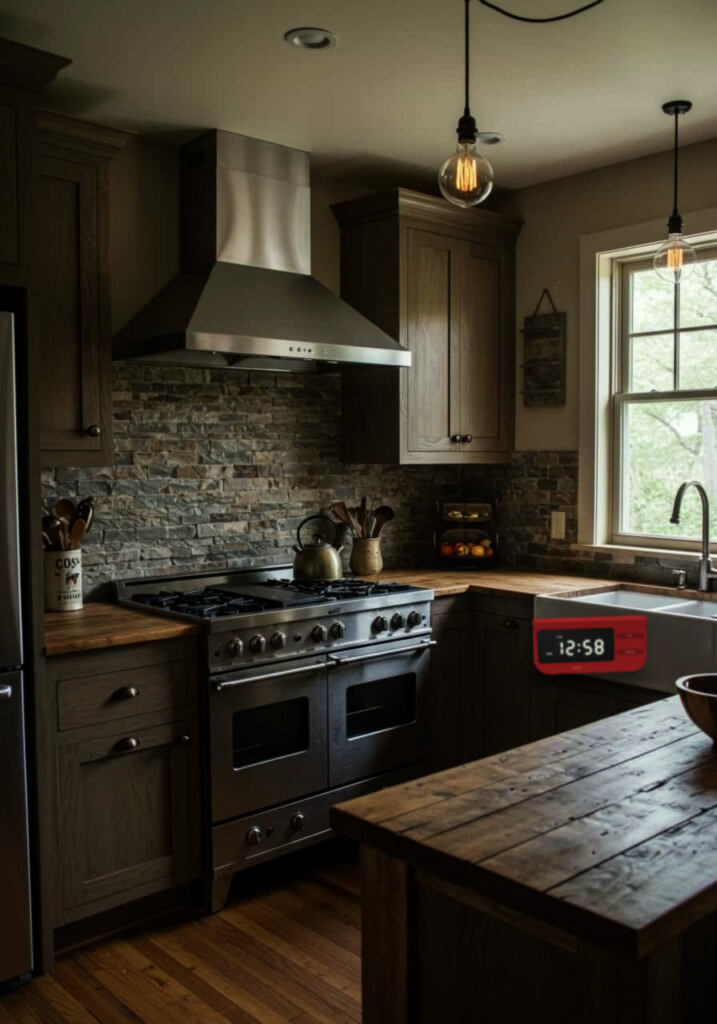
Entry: **12:58**
